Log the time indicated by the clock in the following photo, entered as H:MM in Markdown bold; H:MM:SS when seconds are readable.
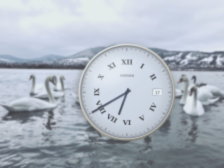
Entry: **6:40**
